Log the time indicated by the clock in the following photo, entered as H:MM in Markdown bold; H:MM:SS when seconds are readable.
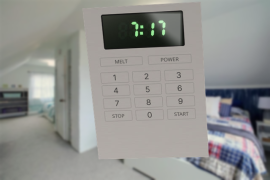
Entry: **7:17**
